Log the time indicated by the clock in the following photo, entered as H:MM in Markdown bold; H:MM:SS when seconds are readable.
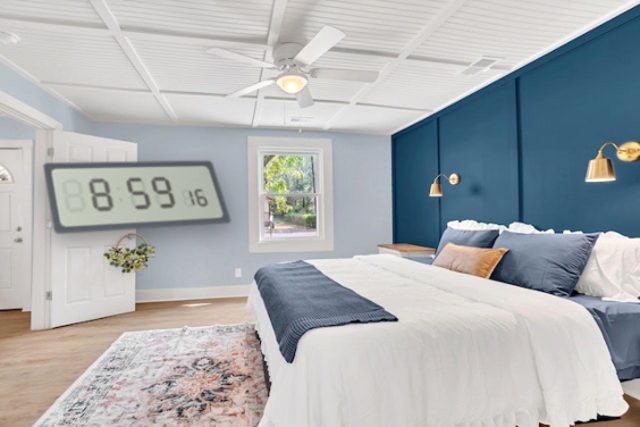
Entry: **8:59:16**
